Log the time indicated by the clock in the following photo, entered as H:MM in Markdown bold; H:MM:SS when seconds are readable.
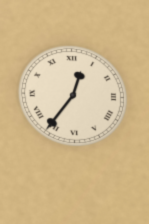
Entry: **12:36**
